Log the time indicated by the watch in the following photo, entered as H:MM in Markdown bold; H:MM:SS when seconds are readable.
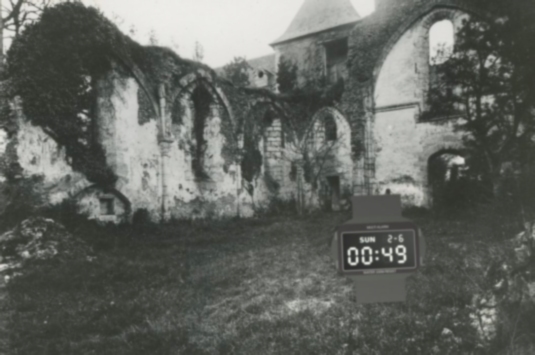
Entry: **0:49**
